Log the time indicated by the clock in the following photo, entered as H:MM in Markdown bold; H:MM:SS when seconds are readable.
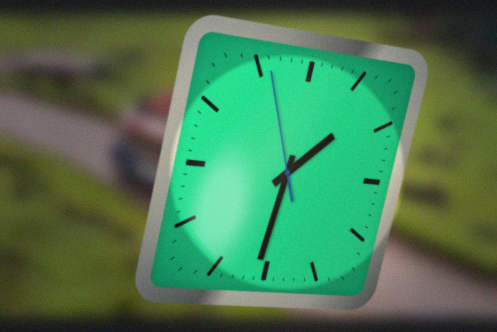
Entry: **1:30:56**
